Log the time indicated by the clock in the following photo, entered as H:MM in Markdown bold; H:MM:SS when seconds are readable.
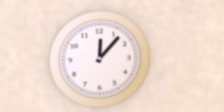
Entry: **12:07**
